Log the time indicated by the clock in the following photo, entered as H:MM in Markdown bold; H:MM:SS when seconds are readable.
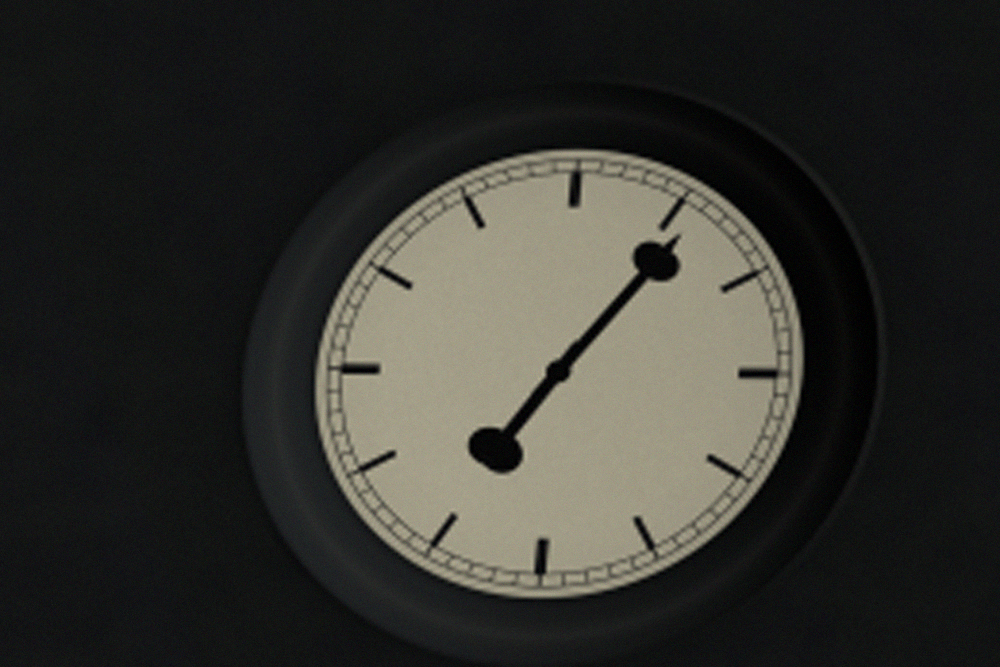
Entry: **7:06**
